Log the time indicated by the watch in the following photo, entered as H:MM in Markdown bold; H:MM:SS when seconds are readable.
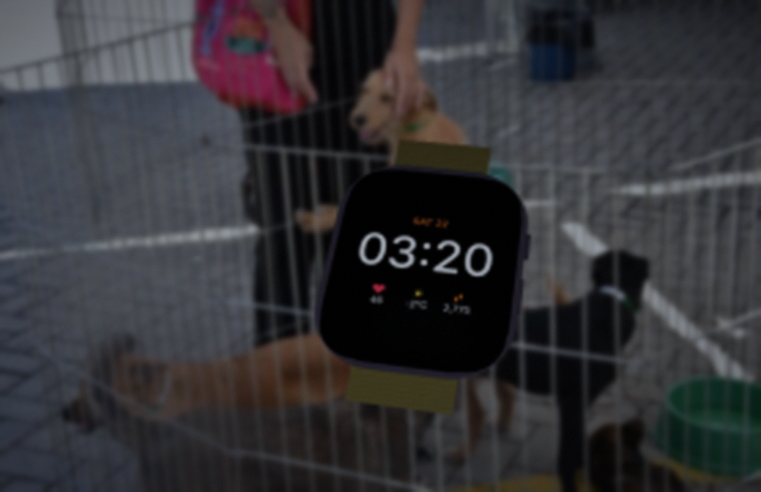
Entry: **3:20**
